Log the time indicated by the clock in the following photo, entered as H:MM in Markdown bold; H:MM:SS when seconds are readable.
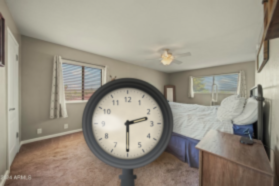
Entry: **2:30**
